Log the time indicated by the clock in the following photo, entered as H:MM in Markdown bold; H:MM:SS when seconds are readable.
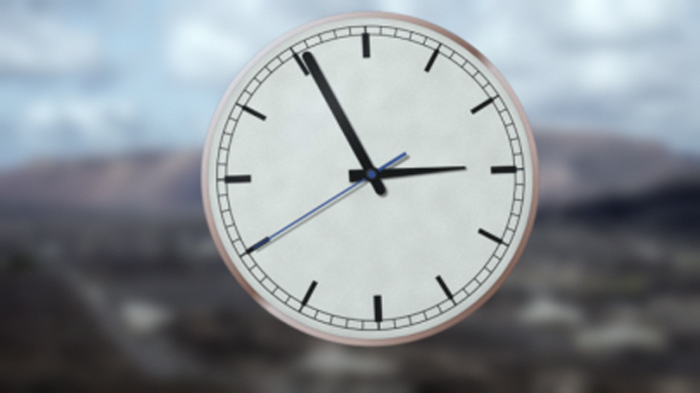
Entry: **2:55:40**
